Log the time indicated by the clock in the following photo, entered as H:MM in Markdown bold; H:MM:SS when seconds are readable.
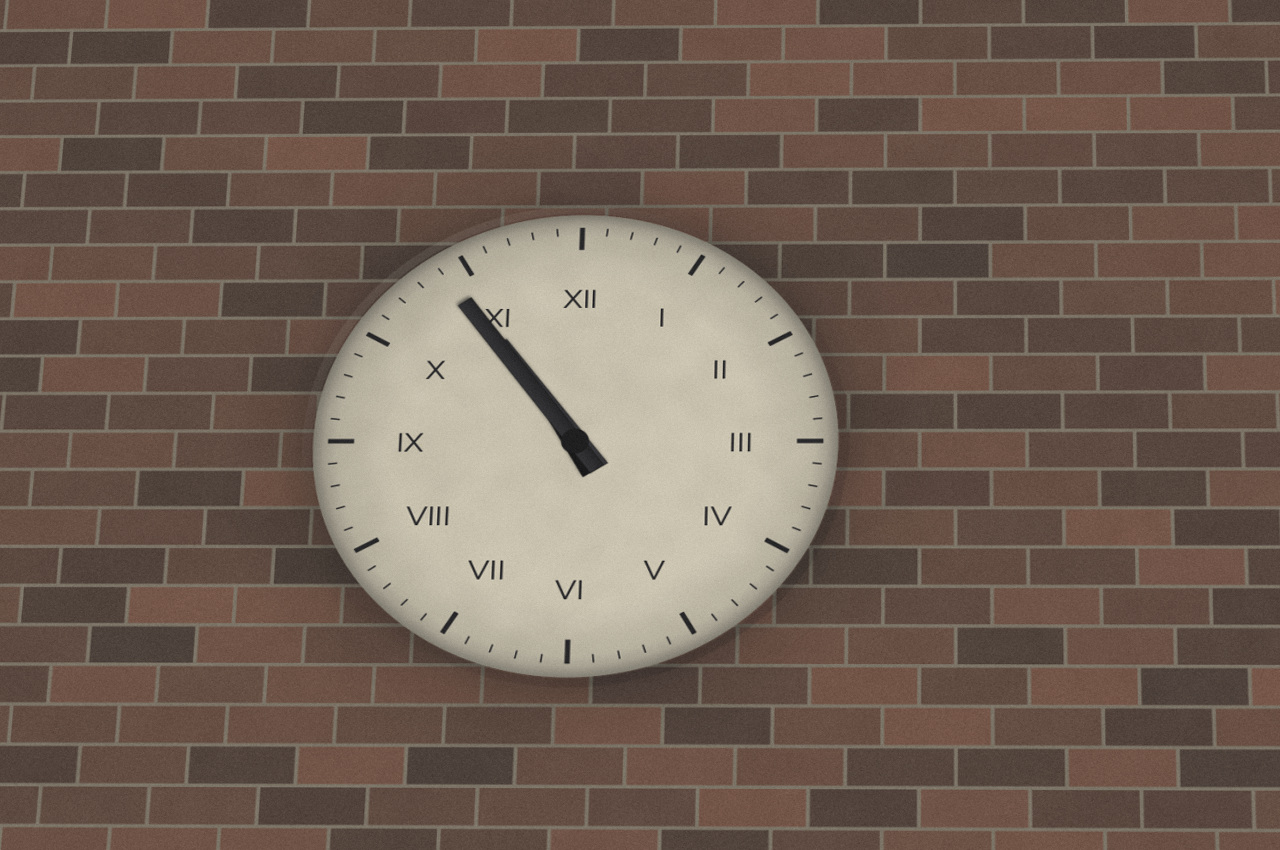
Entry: **10:54**
